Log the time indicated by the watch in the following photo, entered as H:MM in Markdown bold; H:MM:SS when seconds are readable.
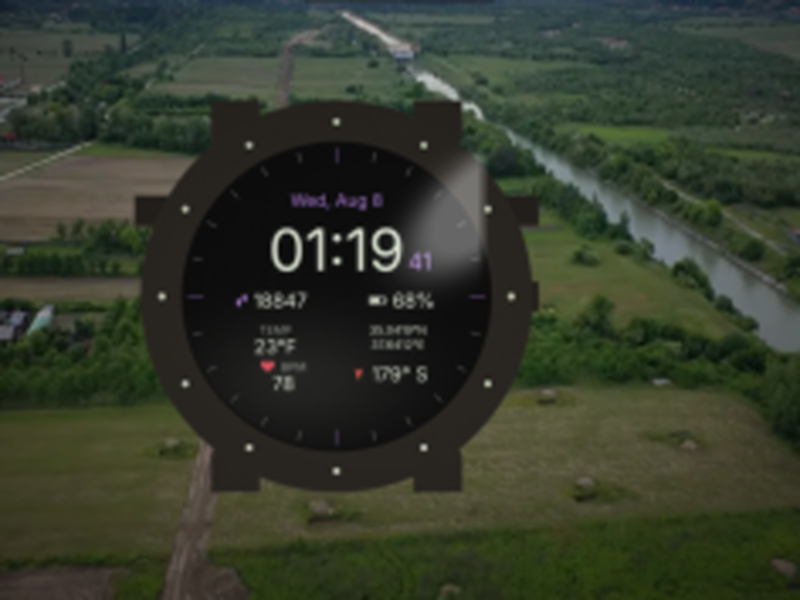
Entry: **1:19**
